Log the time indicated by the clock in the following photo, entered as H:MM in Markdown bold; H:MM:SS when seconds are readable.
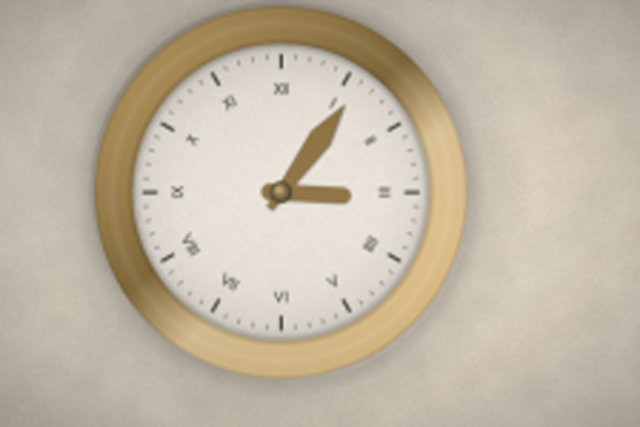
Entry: **3:06**
